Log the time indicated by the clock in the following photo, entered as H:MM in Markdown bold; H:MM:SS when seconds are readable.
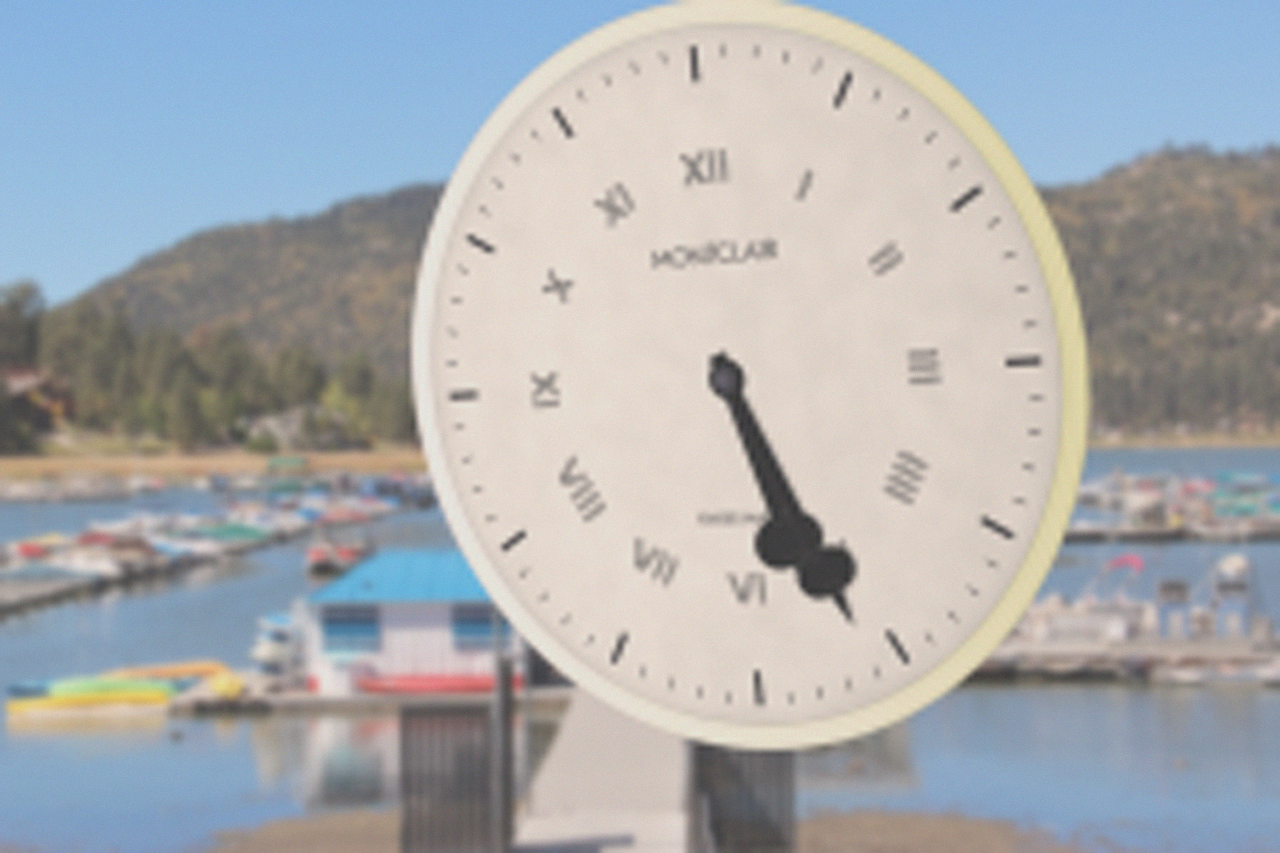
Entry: **5:26**
